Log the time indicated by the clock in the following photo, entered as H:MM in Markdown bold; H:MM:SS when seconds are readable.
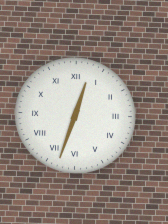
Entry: **12:33**
